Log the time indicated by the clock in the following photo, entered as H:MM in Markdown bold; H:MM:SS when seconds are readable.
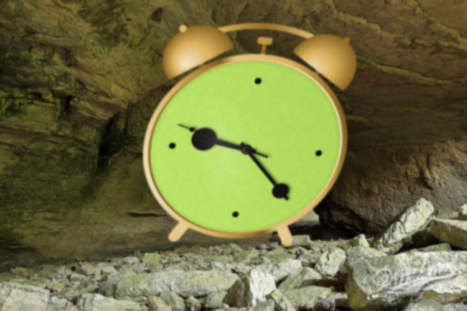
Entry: **9:22:48**
